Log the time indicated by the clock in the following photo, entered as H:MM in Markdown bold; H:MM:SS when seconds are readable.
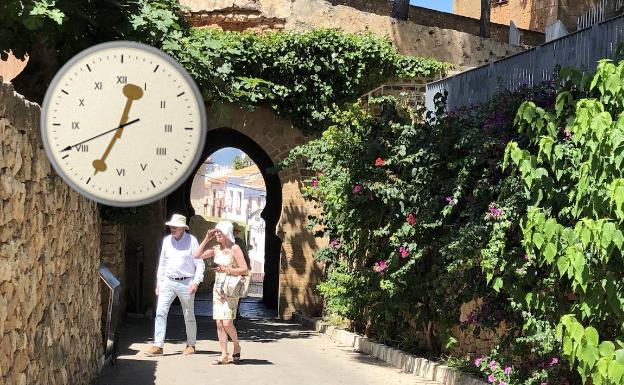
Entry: **12:34:41**
